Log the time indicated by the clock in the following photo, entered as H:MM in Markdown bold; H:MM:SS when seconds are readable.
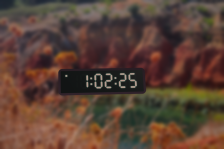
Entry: **1:02:25**
